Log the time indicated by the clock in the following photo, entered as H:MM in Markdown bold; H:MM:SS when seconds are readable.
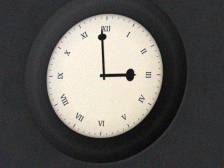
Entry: **2:59**
